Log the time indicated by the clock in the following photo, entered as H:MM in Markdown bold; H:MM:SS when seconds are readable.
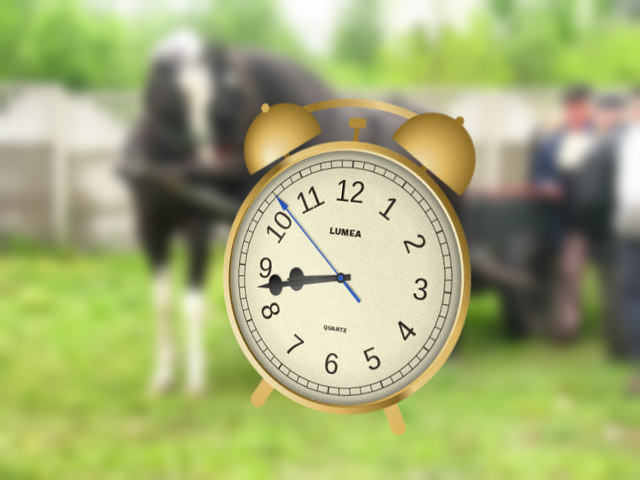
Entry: **8:42:52**
